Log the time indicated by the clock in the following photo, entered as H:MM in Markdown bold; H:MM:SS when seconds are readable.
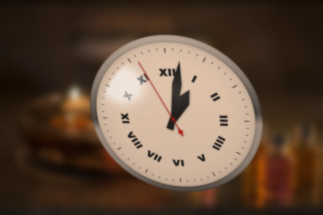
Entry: **1:01:56**
